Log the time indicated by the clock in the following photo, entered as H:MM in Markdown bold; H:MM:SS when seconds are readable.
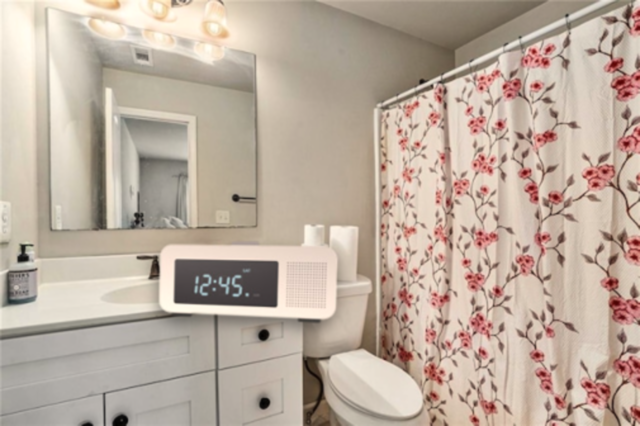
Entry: **12:45**
